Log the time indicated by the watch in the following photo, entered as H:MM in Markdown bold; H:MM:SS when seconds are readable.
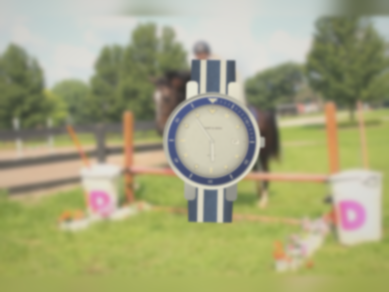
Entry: **5:54**
